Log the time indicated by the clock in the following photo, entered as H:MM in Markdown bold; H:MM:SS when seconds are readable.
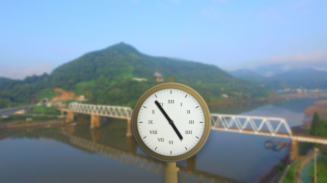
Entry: **4:54**
